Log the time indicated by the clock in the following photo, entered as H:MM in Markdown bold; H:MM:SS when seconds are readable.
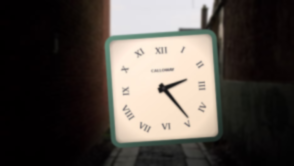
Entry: **2:24**
